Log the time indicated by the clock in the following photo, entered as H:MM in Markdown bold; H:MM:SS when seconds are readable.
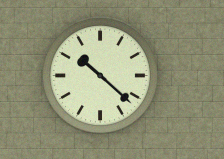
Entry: **10:22**
